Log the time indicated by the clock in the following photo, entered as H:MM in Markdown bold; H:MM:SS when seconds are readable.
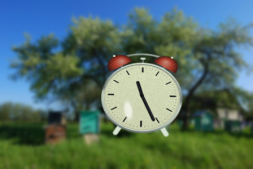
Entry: **11:26**
